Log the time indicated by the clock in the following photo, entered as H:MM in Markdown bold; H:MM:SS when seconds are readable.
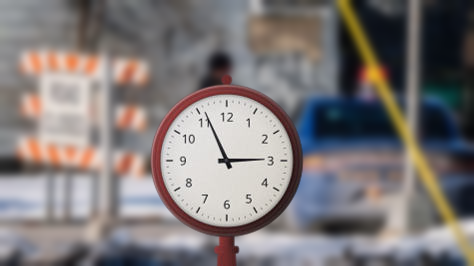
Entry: **2:56**
